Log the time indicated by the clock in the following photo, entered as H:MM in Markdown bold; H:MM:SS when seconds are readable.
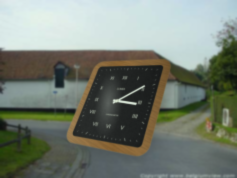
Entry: **3:09**
